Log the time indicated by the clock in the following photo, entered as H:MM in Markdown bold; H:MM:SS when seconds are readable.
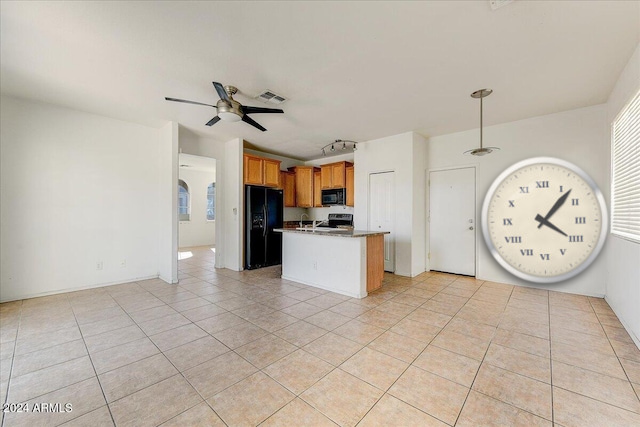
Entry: **4:07**
